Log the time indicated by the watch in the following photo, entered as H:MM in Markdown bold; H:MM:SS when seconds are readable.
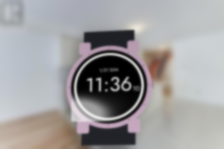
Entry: **11:36**
